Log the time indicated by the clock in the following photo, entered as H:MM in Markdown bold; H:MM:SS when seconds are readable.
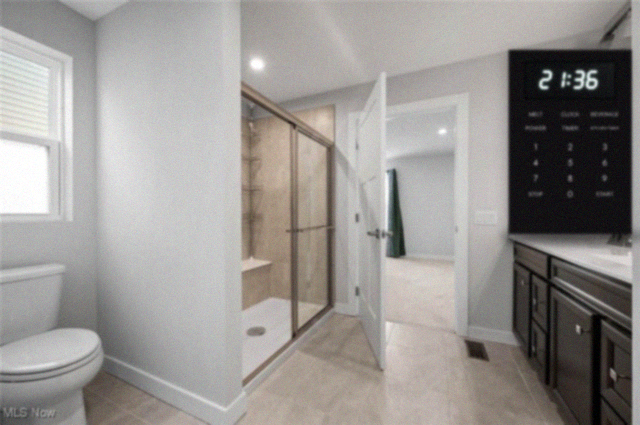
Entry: **21:36**
